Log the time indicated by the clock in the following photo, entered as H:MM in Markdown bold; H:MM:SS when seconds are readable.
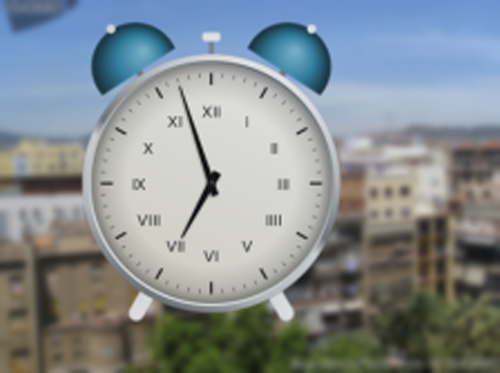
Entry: **6:57**
